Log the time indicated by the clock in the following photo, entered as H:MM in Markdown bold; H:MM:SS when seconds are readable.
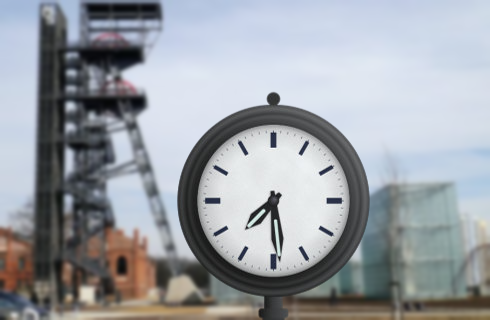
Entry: **7:29**
